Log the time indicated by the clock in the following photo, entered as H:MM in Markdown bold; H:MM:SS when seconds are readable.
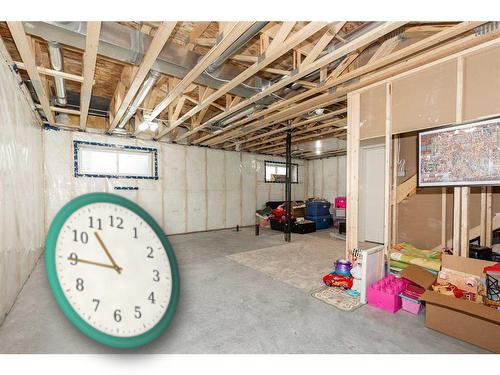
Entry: **10:45**
